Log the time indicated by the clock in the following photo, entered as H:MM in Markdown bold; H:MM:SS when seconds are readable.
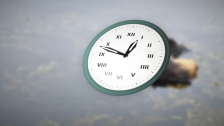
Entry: **12:48**
